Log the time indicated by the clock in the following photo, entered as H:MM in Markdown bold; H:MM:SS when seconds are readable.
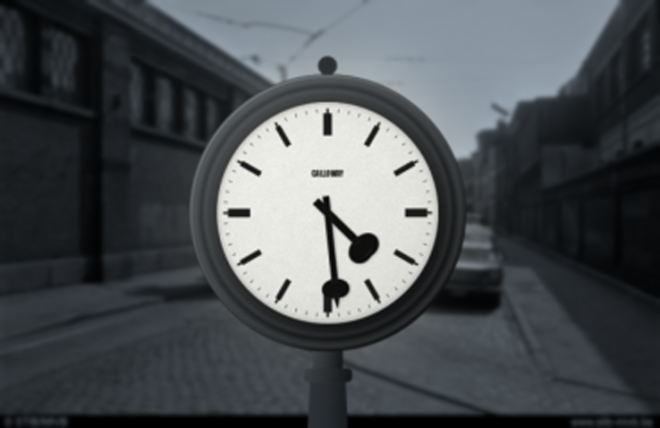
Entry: **4:29**
